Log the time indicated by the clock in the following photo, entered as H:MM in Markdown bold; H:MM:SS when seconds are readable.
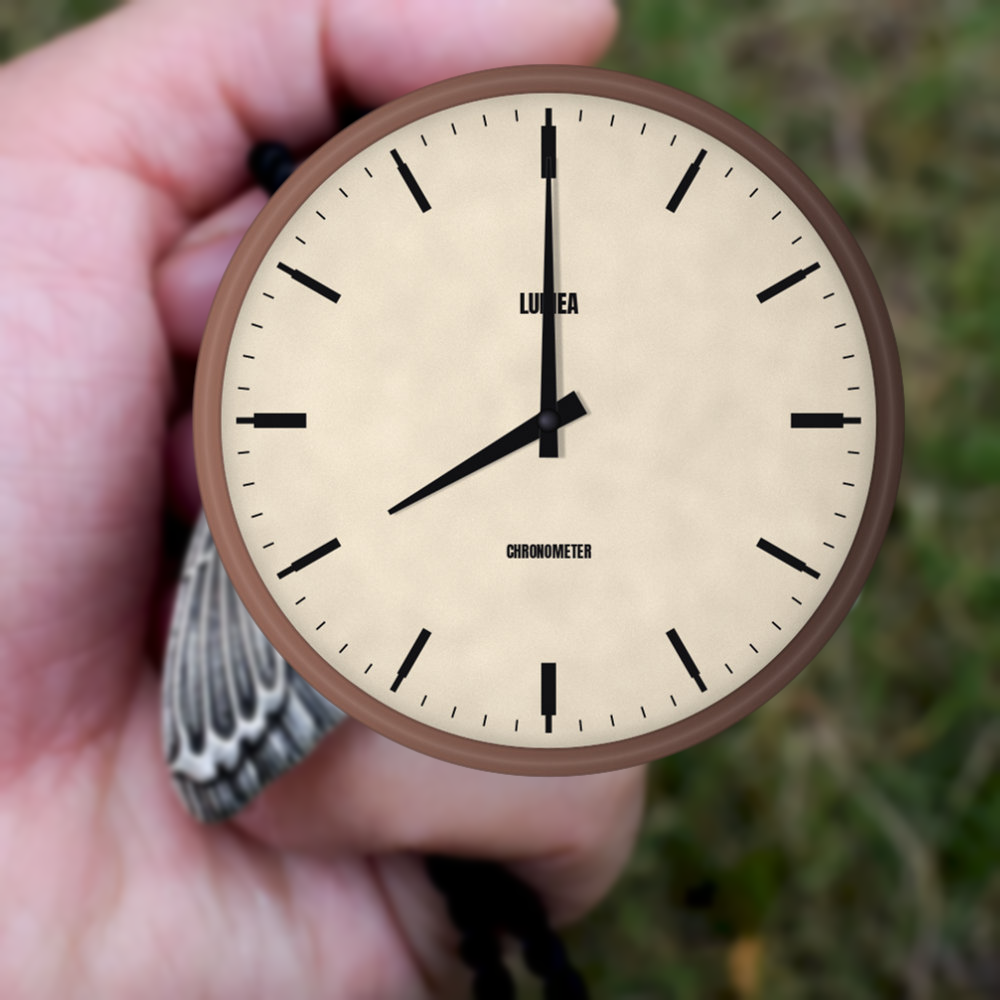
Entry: **8:00**
